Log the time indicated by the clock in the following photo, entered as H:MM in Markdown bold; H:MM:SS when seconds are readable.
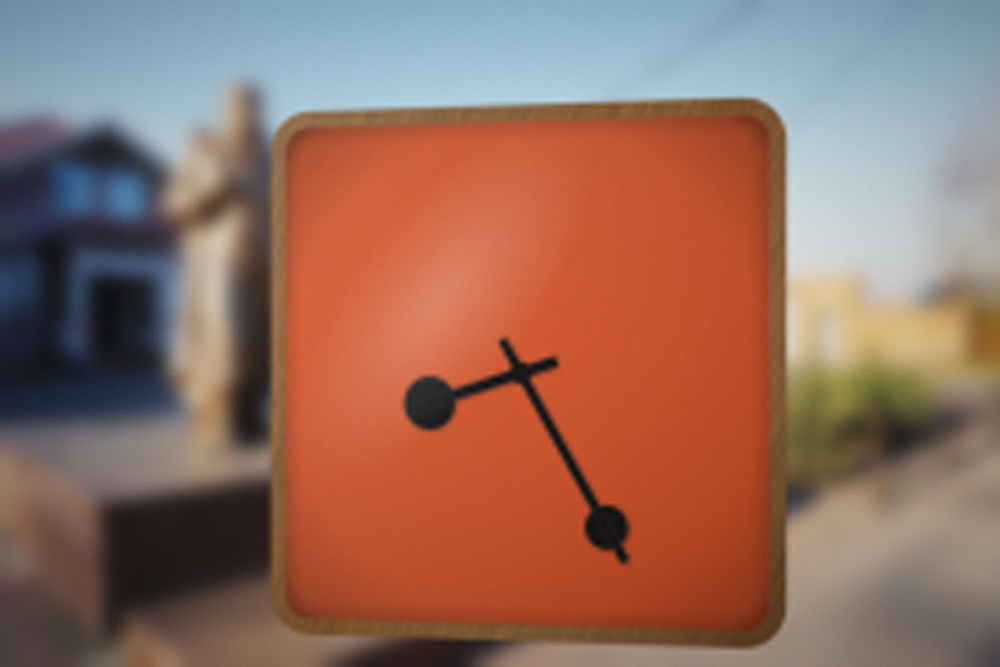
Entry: **8:25**
